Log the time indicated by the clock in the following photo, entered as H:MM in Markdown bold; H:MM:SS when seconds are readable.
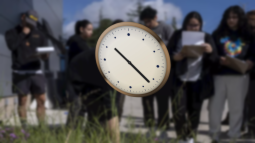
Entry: **10:22**
